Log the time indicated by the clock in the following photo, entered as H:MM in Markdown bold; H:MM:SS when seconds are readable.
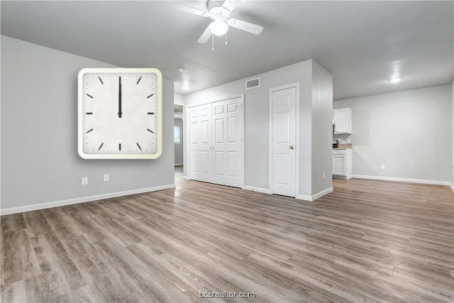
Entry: **12:00**
